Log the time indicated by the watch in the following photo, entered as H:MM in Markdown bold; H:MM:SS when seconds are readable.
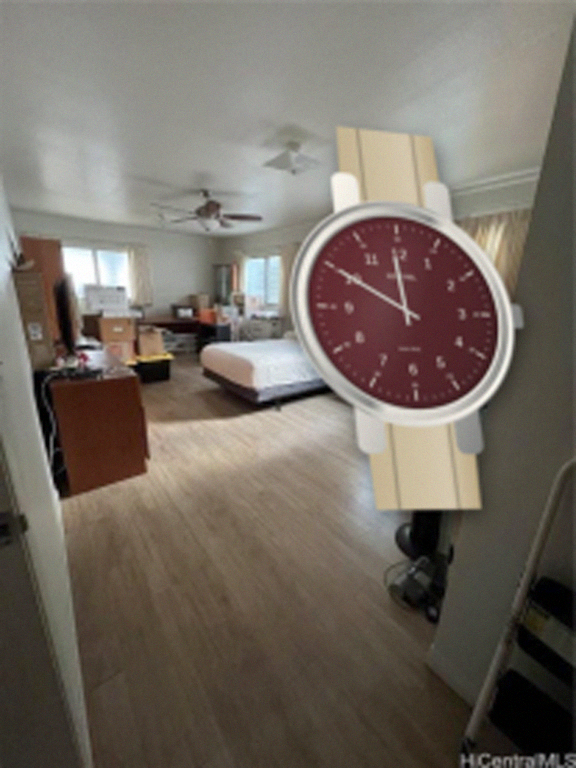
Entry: **11:50**
